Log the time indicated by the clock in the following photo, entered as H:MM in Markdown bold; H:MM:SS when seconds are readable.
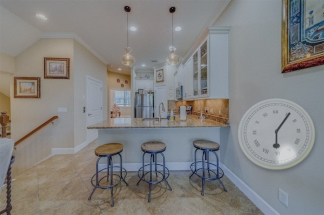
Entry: **6:06**
